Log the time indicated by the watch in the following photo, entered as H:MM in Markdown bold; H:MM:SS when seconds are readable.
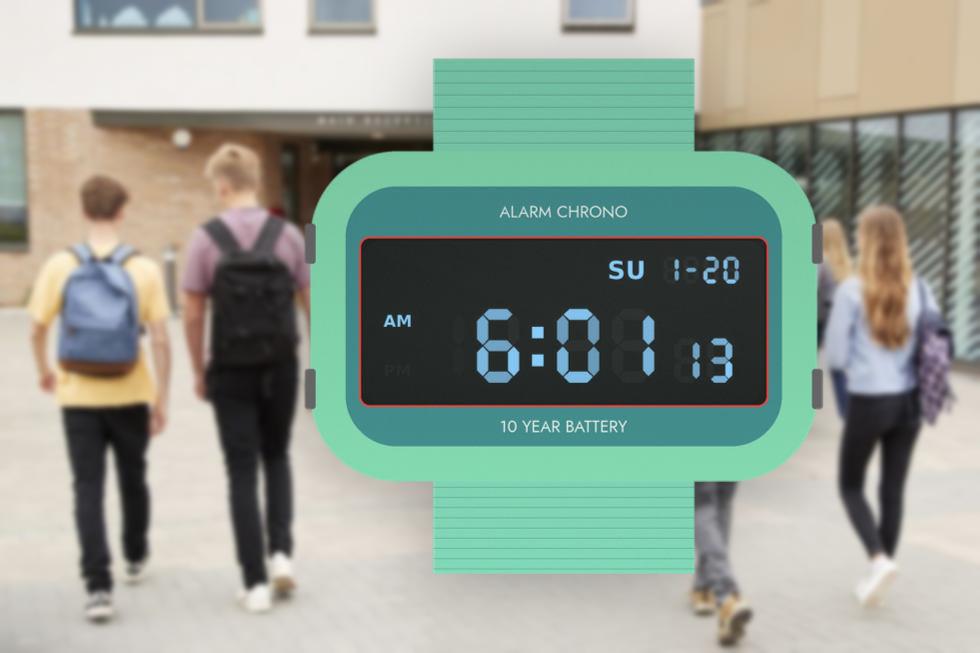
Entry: **6:01:13**
